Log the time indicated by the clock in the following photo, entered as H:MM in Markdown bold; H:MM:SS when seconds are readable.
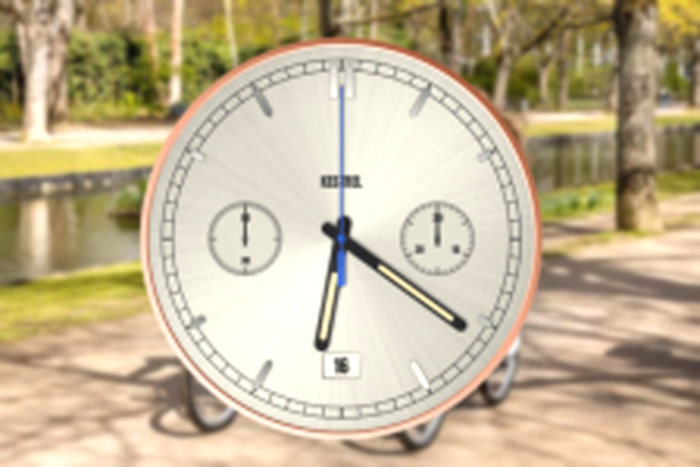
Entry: **6:21**
